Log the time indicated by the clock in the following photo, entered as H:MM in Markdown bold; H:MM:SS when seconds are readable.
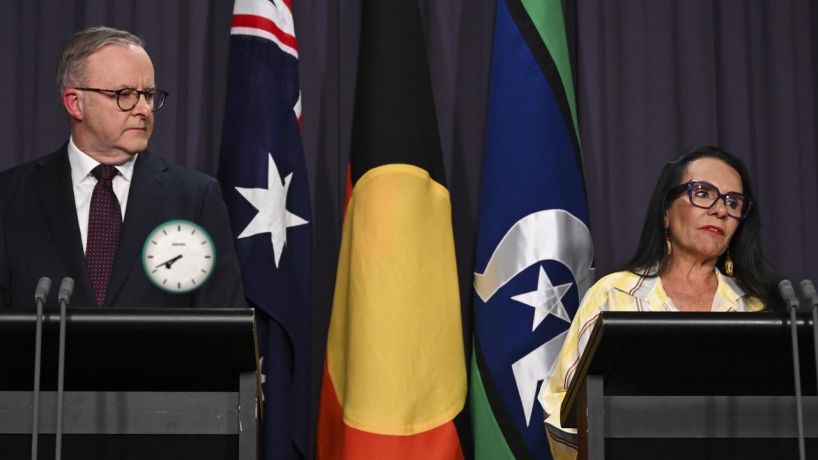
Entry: **7:41**
